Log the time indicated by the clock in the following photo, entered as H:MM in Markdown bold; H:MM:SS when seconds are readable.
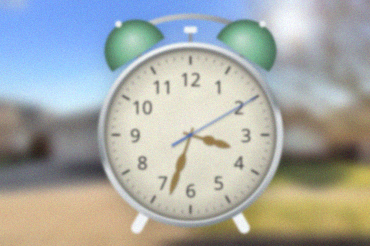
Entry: **3:33:10**
